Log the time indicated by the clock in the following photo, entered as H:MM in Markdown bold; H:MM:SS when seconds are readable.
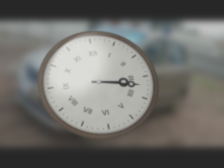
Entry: **3:17**
